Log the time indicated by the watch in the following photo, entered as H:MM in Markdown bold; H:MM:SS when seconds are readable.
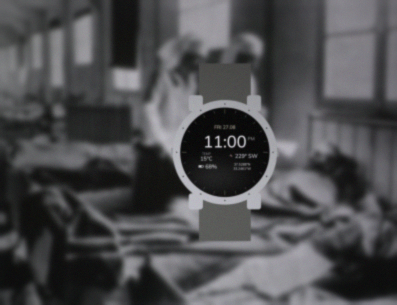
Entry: **11:00**
